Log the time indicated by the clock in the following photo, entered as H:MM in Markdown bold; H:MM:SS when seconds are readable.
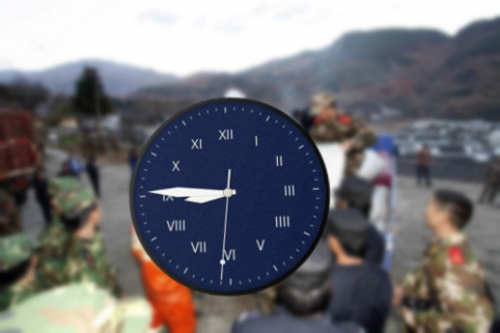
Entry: **8:45:31**
